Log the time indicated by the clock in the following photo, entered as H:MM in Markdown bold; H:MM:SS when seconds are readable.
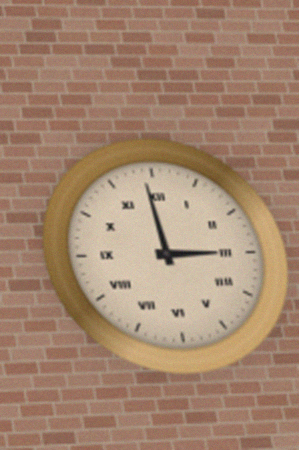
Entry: **2:59**
